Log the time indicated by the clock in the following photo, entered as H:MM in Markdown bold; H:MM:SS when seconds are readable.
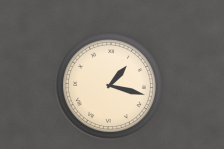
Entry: **1:17**
